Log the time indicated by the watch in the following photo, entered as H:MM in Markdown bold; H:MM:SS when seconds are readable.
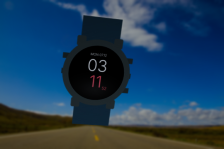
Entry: **3:11**
